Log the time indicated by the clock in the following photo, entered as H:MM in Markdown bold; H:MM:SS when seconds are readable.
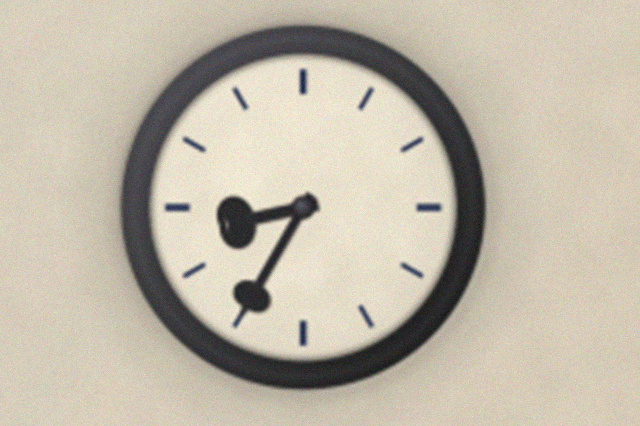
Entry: **8:35**
